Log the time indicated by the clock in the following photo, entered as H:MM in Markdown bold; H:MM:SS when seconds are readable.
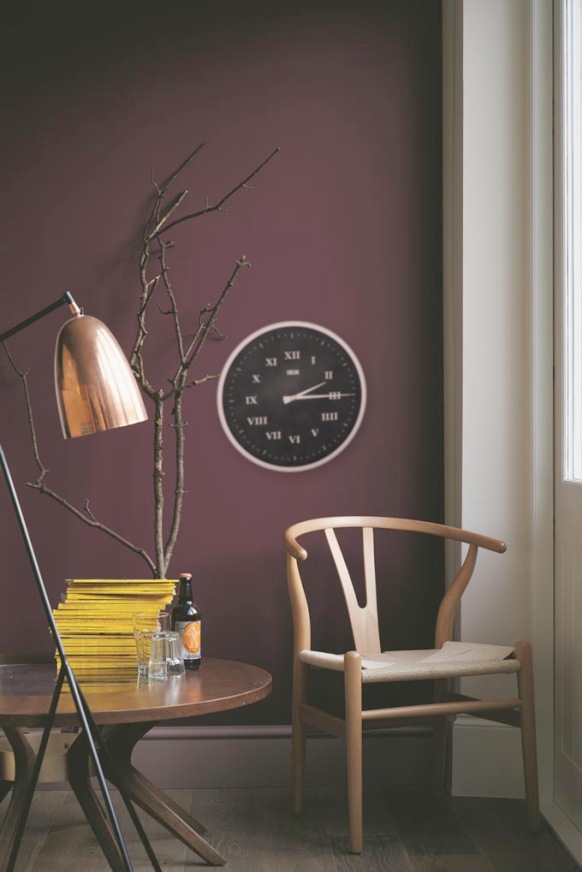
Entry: **2:15**
